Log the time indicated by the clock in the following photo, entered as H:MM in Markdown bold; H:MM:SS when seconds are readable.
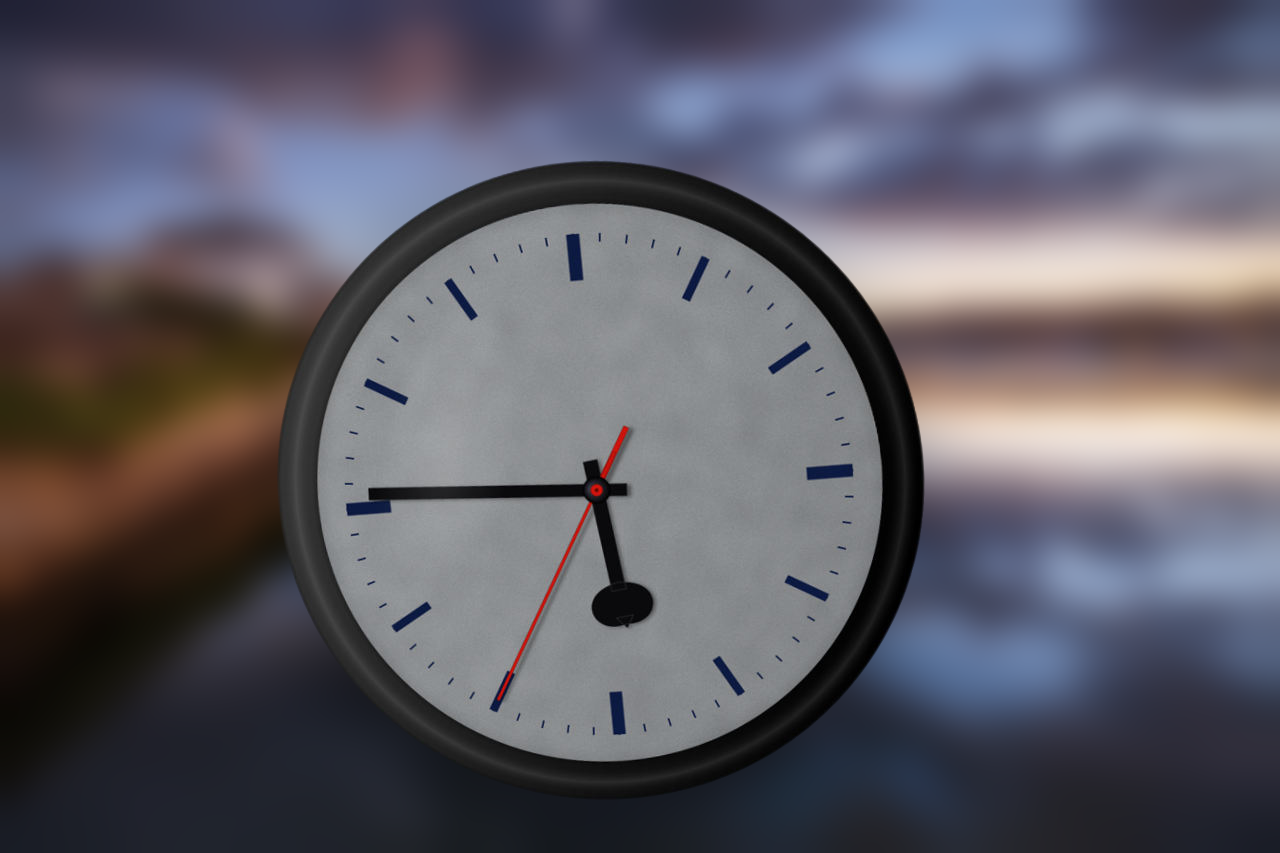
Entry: **5:45:35**
